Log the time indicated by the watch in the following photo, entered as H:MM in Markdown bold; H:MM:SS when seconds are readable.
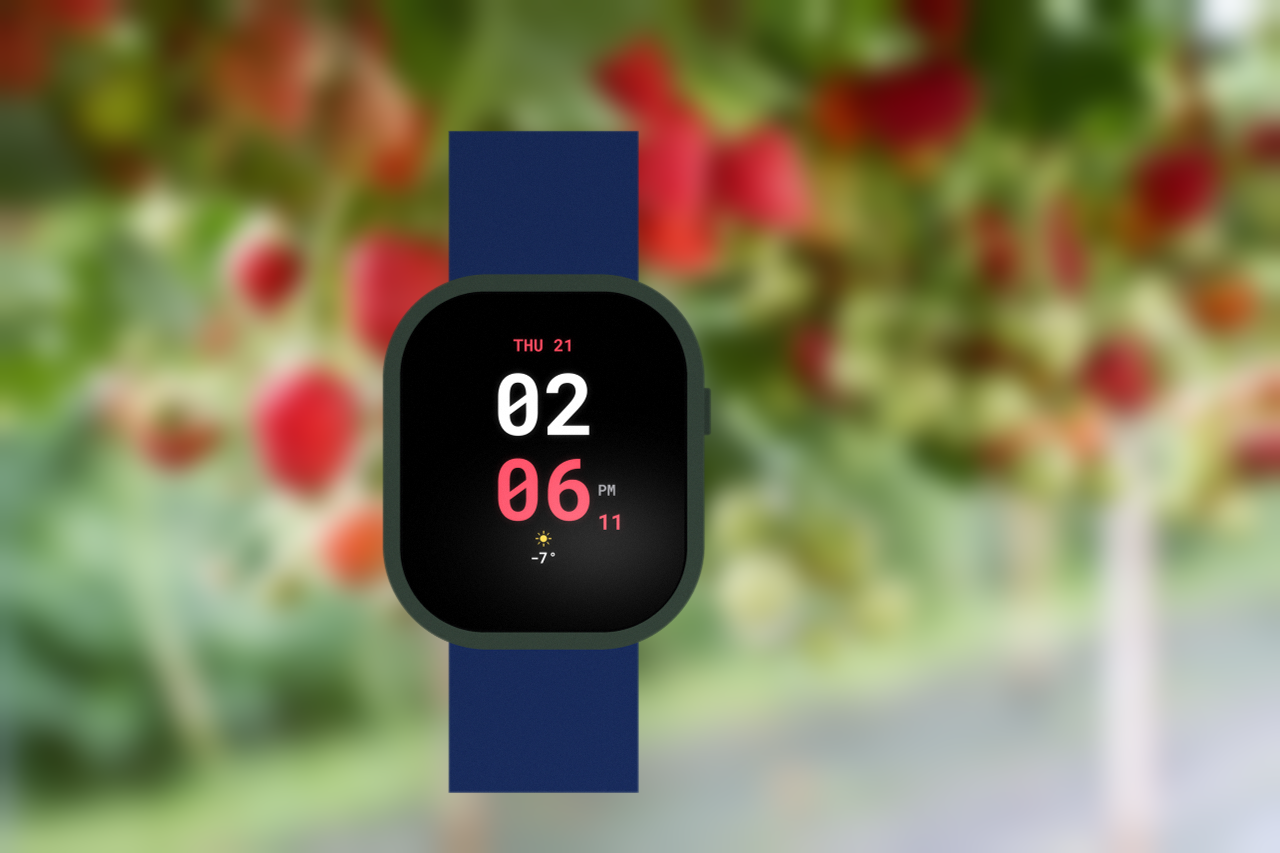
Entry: **2:06:11**
